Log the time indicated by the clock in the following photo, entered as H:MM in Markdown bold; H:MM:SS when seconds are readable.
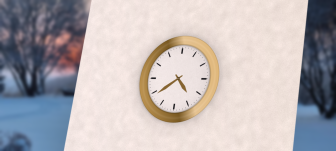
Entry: **4:39**
